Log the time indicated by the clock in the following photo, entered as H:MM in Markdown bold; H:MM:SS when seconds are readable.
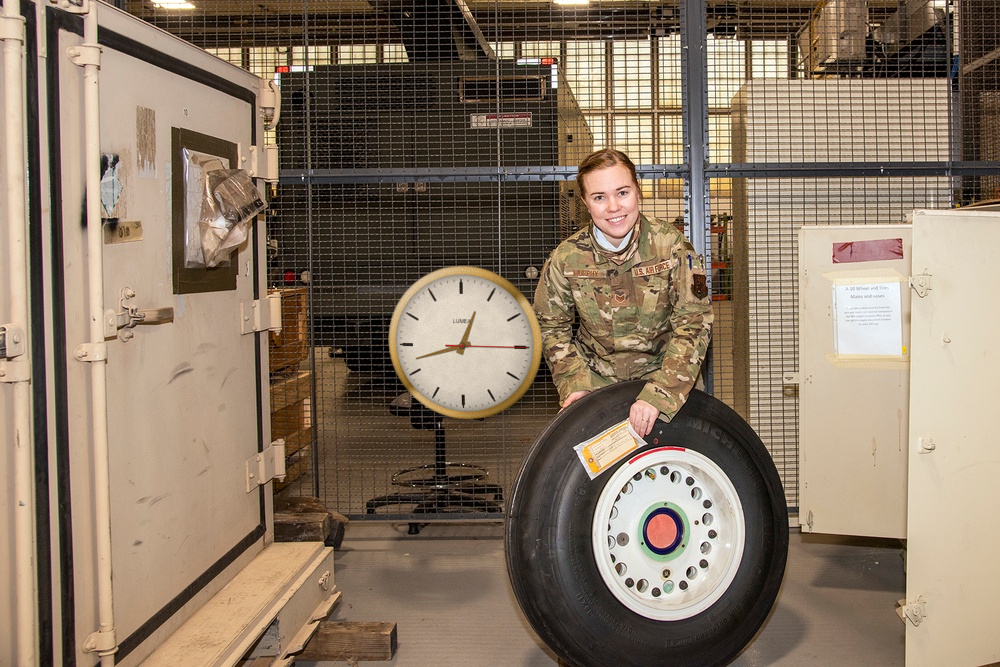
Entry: **12:42:15**
